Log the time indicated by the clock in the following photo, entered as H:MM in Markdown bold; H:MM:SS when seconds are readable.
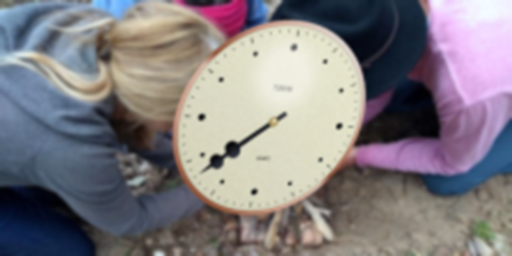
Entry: **7:38**
